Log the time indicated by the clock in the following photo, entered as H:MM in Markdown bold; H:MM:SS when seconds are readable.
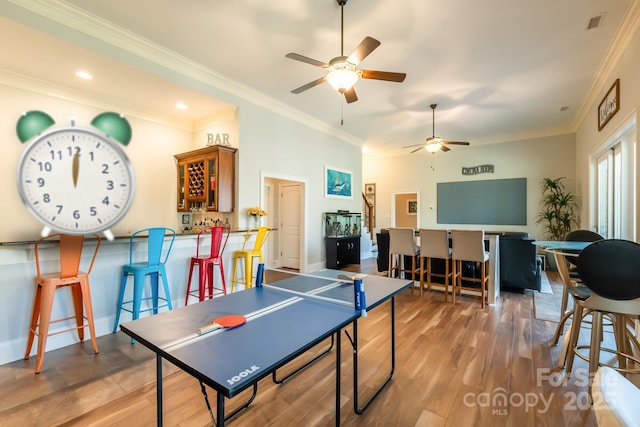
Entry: **12:01**
